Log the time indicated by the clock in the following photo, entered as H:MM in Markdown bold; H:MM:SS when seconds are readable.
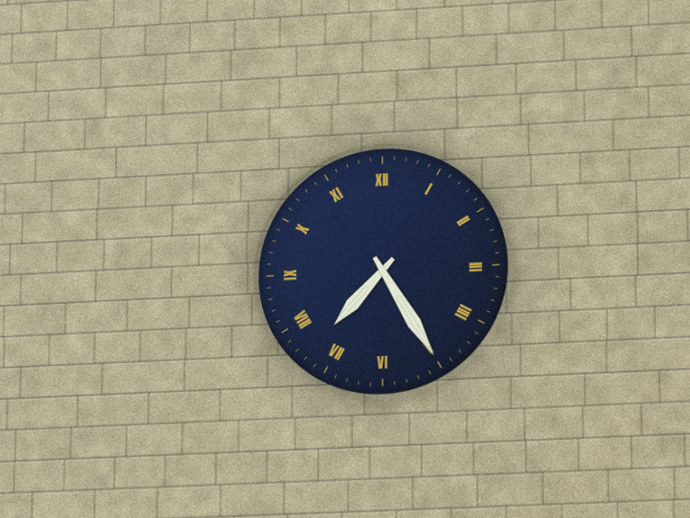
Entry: **7:25**
